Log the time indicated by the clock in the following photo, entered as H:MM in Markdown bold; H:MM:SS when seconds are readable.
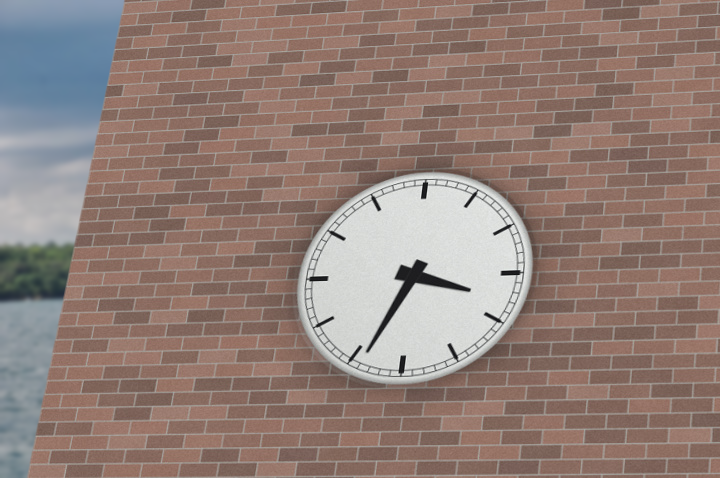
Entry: **3:34**
